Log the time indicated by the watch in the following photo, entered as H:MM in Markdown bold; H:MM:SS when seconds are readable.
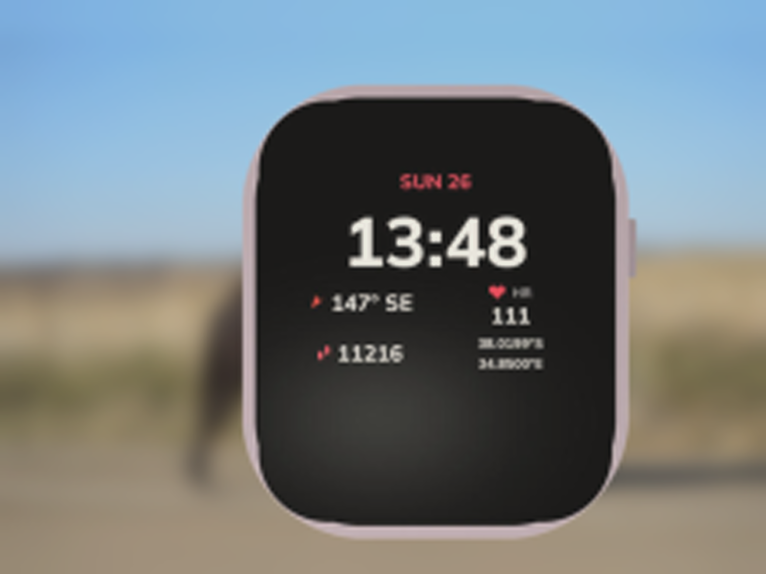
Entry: **13:48**
